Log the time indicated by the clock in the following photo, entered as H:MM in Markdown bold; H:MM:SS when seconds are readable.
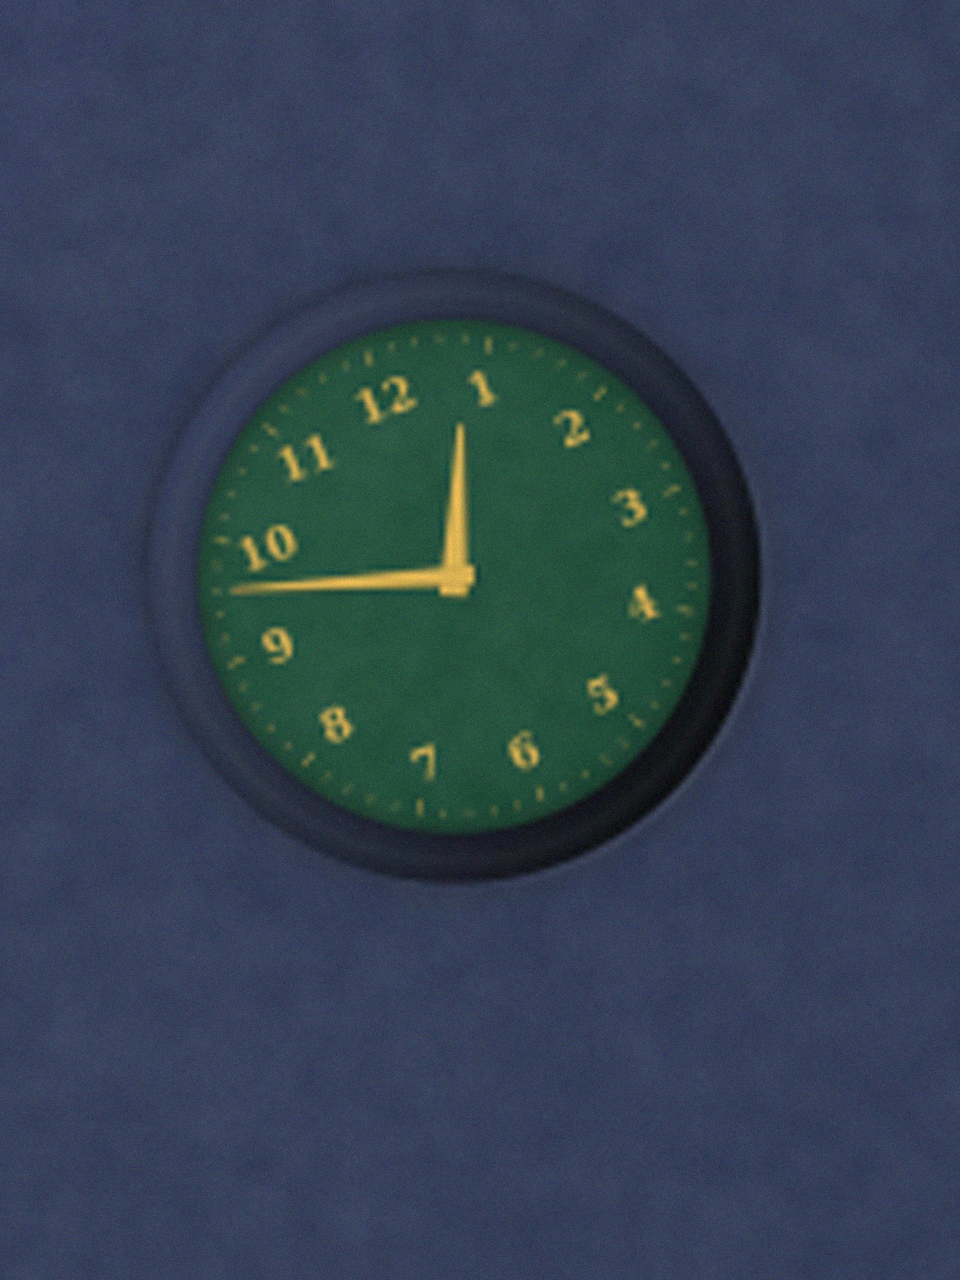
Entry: **12:48**
